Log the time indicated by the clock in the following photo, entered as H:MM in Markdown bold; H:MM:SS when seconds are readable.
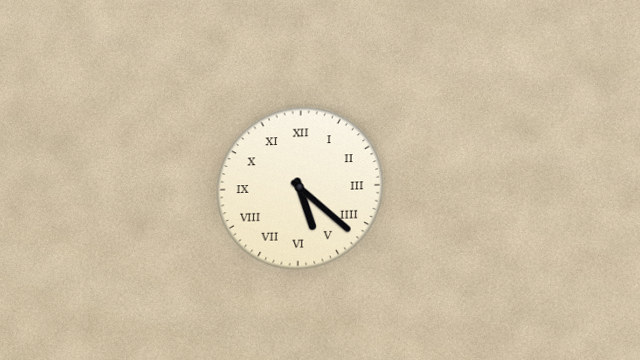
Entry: **5:22**
